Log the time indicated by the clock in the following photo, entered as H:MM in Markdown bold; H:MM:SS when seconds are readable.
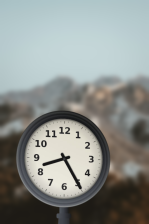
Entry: **8:25**
